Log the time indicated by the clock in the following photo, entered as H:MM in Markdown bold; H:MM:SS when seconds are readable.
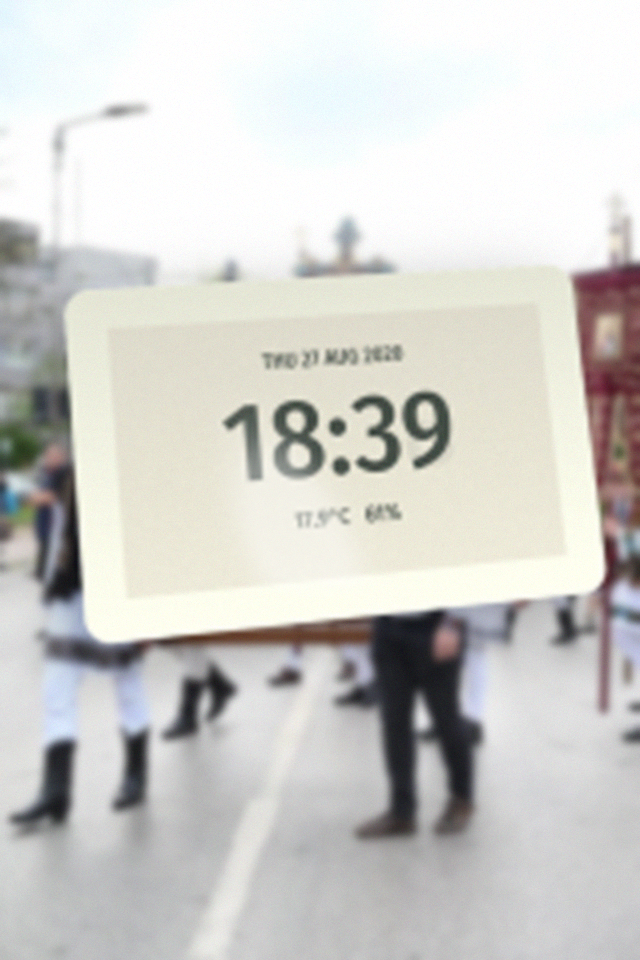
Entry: **18:39**
